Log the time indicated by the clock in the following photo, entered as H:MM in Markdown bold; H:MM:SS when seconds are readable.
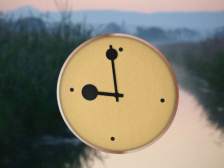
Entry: **8:58**
